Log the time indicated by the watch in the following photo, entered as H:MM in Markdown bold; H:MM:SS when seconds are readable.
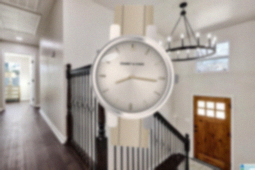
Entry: **8:16**
